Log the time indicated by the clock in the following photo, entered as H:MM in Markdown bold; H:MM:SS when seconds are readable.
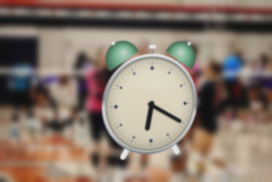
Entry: **6:20**
